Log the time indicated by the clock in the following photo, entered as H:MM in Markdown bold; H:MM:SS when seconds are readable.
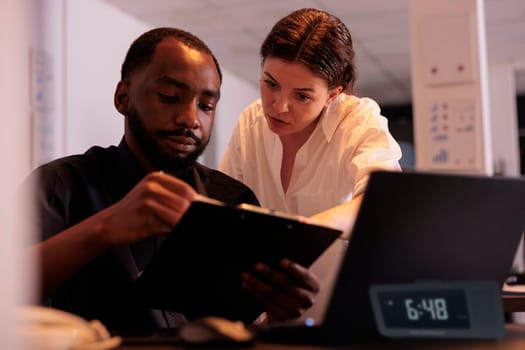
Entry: **6:48**
